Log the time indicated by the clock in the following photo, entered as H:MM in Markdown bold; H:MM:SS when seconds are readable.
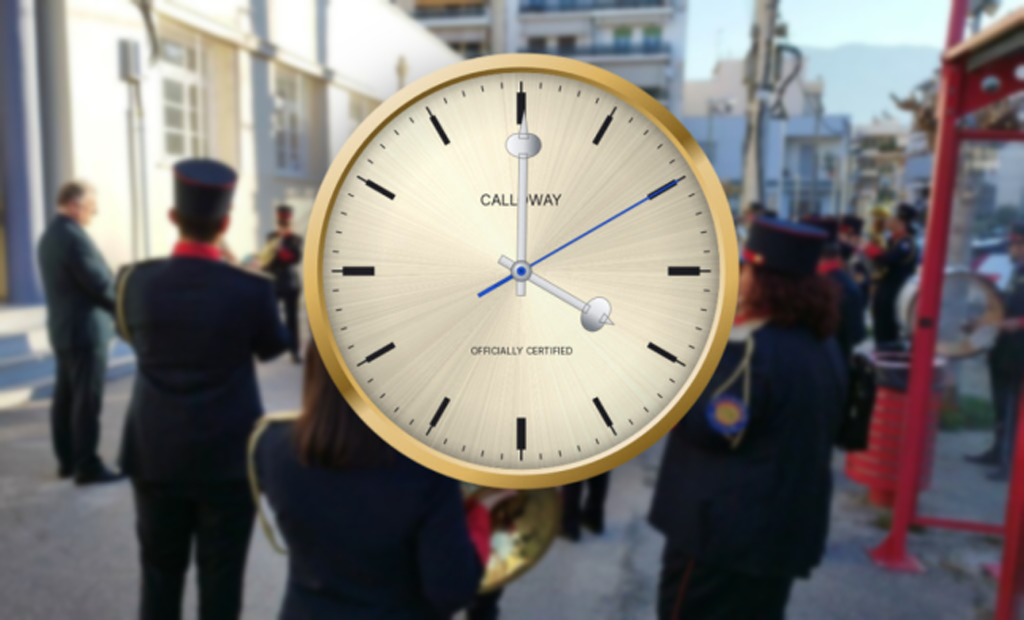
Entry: **4:00:10**
